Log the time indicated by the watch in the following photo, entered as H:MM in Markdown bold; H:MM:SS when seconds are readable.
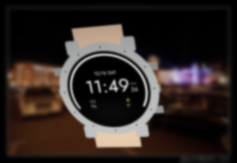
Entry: **11:49**
